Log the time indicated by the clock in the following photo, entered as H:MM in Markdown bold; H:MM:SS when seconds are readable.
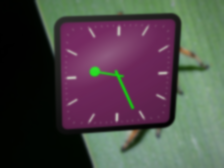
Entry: **9:26**
